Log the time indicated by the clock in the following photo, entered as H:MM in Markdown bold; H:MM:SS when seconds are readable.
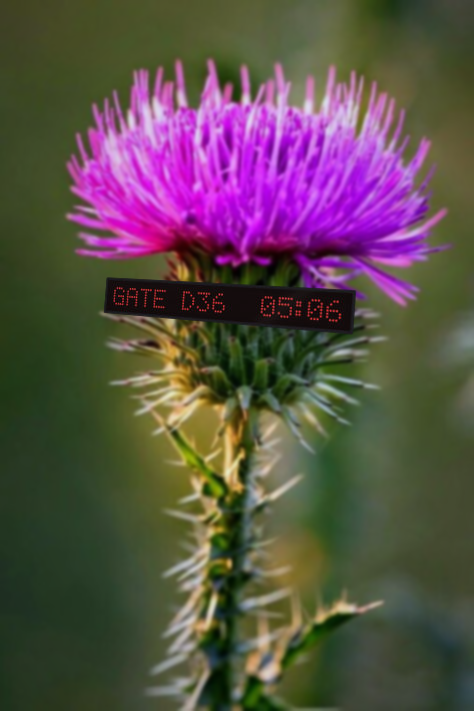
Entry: **5:06**
